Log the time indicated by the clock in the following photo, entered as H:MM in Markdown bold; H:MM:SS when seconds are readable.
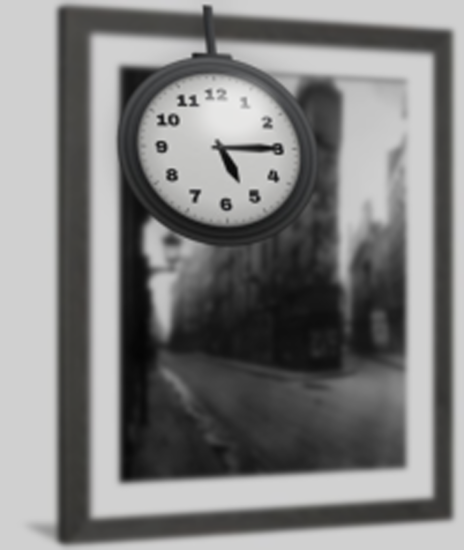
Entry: **5:15**
